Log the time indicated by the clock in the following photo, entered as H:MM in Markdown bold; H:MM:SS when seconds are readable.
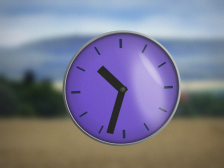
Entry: **10:33**
